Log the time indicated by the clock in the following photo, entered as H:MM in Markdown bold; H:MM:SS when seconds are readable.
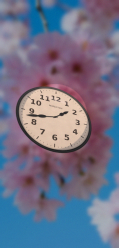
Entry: **1:43**
